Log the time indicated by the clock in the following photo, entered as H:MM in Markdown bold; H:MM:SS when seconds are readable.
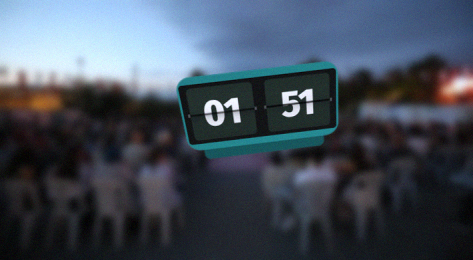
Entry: **1:51**
